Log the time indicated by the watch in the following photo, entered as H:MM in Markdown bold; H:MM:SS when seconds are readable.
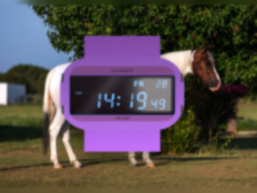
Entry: **14:19:49**
